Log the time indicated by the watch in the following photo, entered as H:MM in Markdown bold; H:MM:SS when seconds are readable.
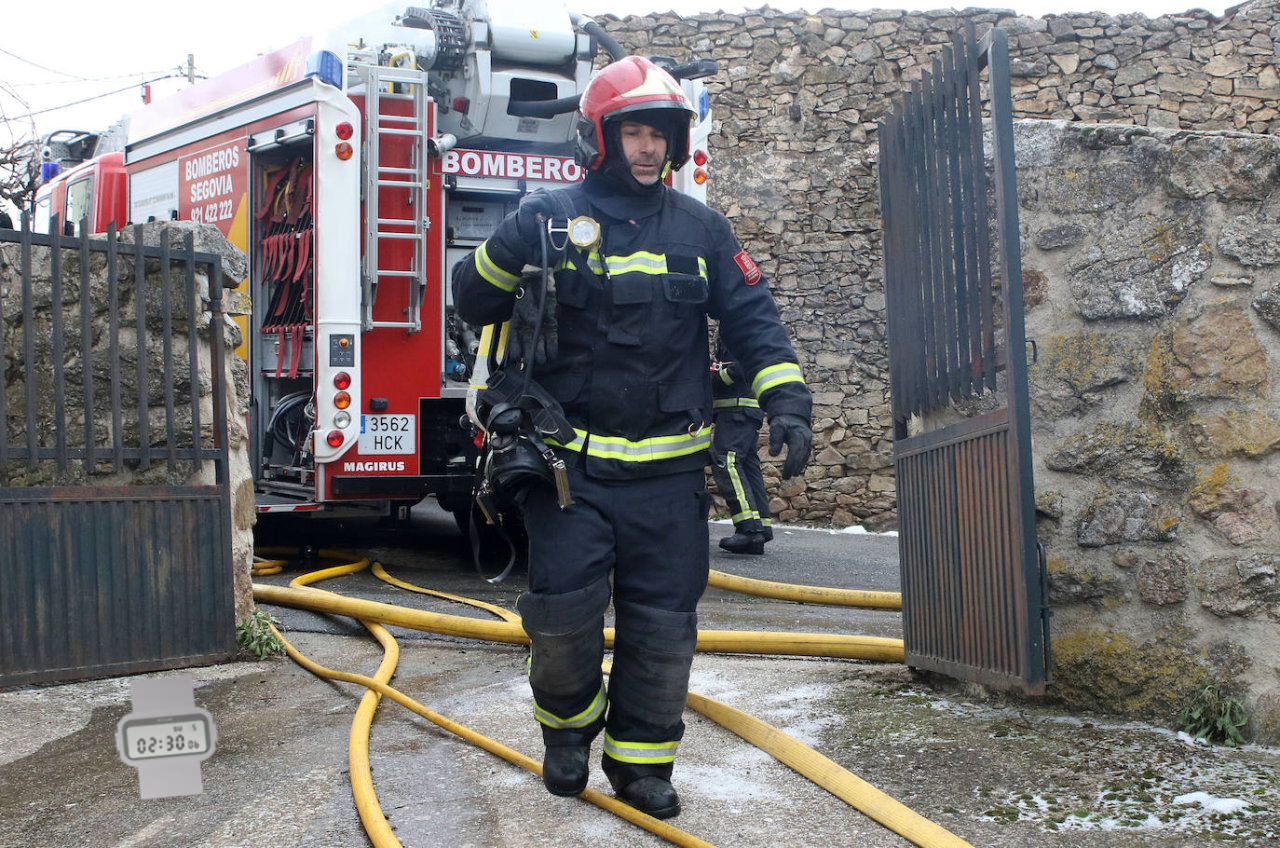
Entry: **2:30**
